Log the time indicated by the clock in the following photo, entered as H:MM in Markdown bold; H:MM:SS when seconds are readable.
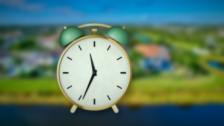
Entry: **11:34**
